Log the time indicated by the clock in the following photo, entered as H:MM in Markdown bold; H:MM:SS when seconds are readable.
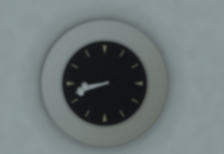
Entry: **8:42**
